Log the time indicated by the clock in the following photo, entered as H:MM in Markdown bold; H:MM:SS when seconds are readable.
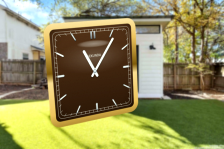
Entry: **11:06**
